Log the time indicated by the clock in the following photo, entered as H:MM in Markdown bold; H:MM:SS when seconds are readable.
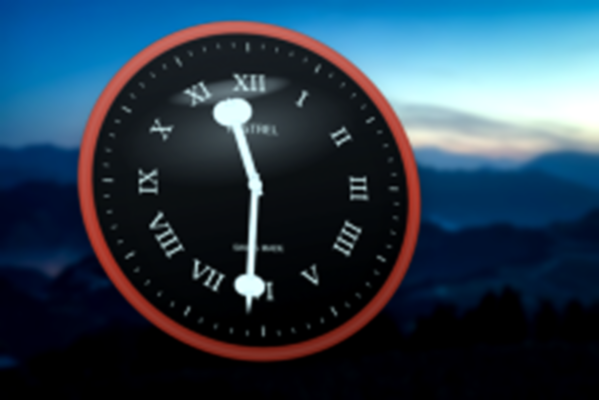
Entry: **11:31**
